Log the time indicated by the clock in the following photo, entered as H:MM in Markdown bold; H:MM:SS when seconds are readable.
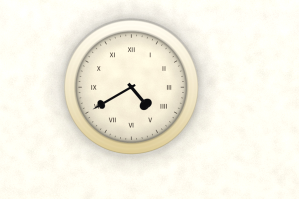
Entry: **4:40**
